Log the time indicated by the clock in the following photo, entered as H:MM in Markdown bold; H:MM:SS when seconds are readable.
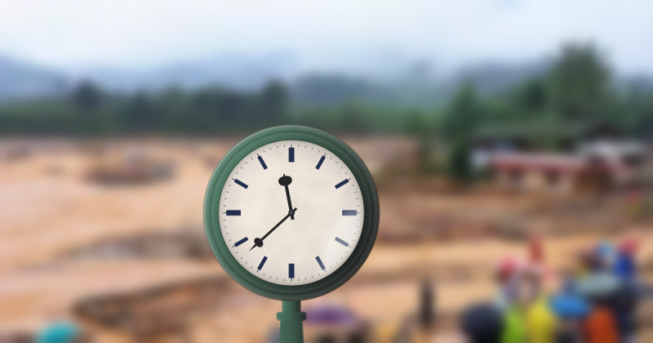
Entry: **11:38**
